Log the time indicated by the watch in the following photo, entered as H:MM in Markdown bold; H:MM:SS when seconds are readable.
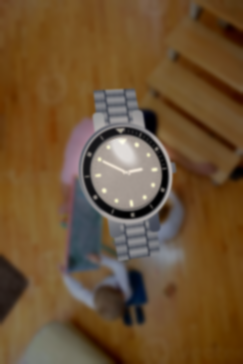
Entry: **2:50**
